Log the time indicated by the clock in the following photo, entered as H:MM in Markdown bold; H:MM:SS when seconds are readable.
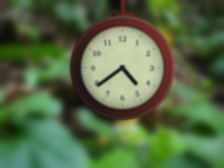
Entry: **4:39**
